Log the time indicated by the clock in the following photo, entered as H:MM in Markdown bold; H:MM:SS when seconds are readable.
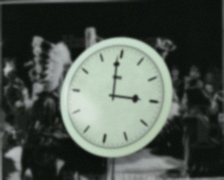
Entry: **2:59**
